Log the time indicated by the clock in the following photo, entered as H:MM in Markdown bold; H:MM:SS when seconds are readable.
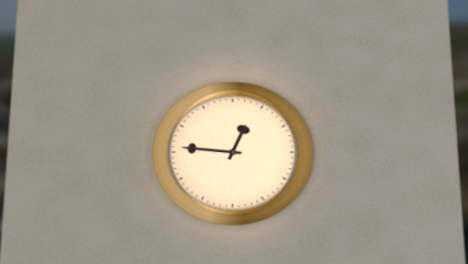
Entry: **12:46**
